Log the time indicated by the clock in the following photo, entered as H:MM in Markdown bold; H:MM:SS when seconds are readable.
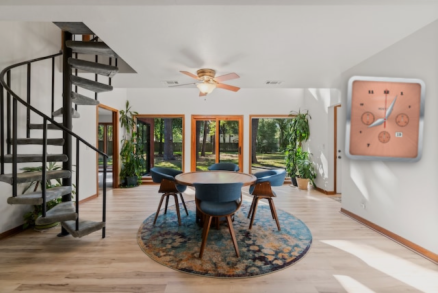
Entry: **8:04**
